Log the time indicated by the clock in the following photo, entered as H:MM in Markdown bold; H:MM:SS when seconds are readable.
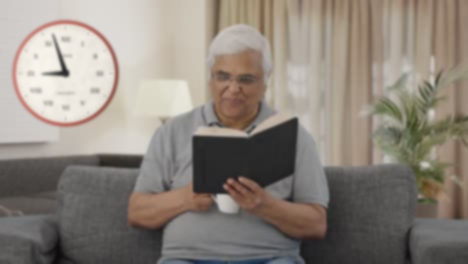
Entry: **8:57**
